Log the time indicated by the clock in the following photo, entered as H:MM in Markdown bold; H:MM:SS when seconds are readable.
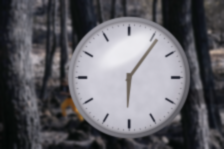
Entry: **6:06**
